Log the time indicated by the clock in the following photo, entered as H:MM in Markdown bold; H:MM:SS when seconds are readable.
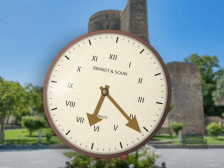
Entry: **6:21**
